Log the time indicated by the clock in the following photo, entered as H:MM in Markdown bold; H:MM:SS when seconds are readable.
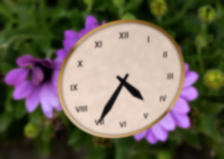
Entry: **4:35**
